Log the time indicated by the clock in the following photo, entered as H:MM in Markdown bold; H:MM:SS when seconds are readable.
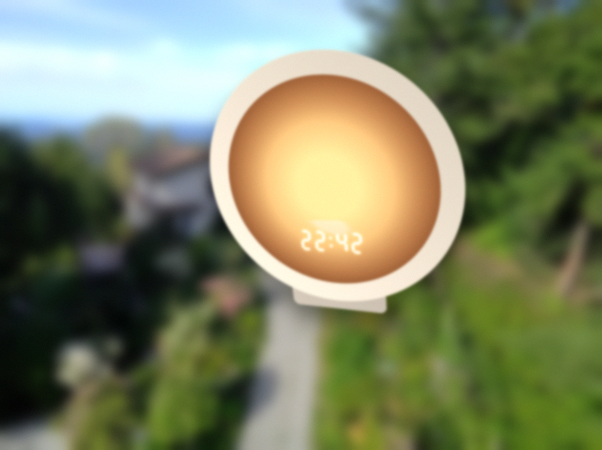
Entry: **22:42**
